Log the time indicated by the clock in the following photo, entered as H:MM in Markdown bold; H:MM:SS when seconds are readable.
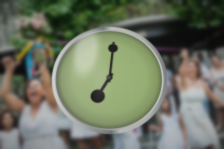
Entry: **7:01**
